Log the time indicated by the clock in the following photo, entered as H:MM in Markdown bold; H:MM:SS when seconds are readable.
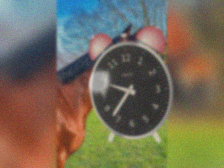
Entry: **9:37**
